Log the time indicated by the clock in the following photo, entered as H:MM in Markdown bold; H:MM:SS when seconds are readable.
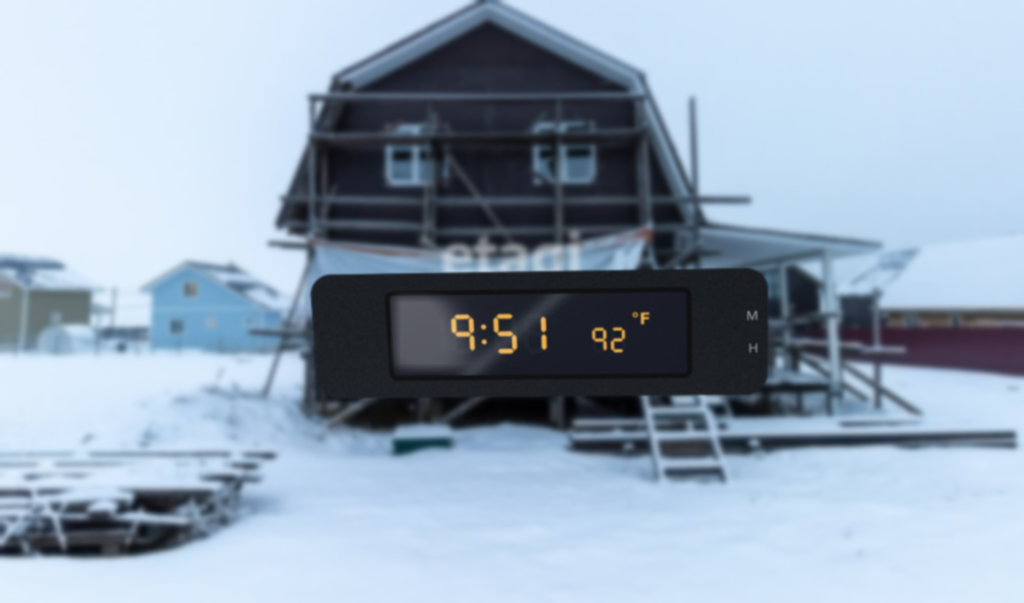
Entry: **9:51**
